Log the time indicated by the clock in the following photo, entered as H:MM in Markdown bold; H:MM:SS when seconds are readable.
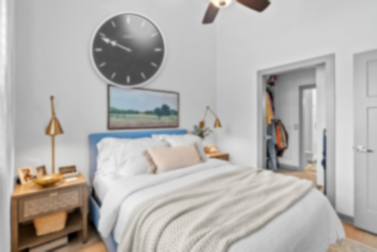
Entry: **9:49**
